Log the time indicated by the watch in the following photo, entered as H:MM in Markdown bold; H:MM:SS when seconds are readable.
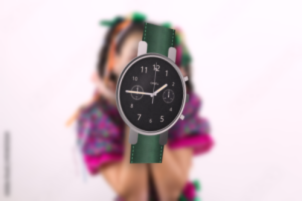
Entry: **1:45**
